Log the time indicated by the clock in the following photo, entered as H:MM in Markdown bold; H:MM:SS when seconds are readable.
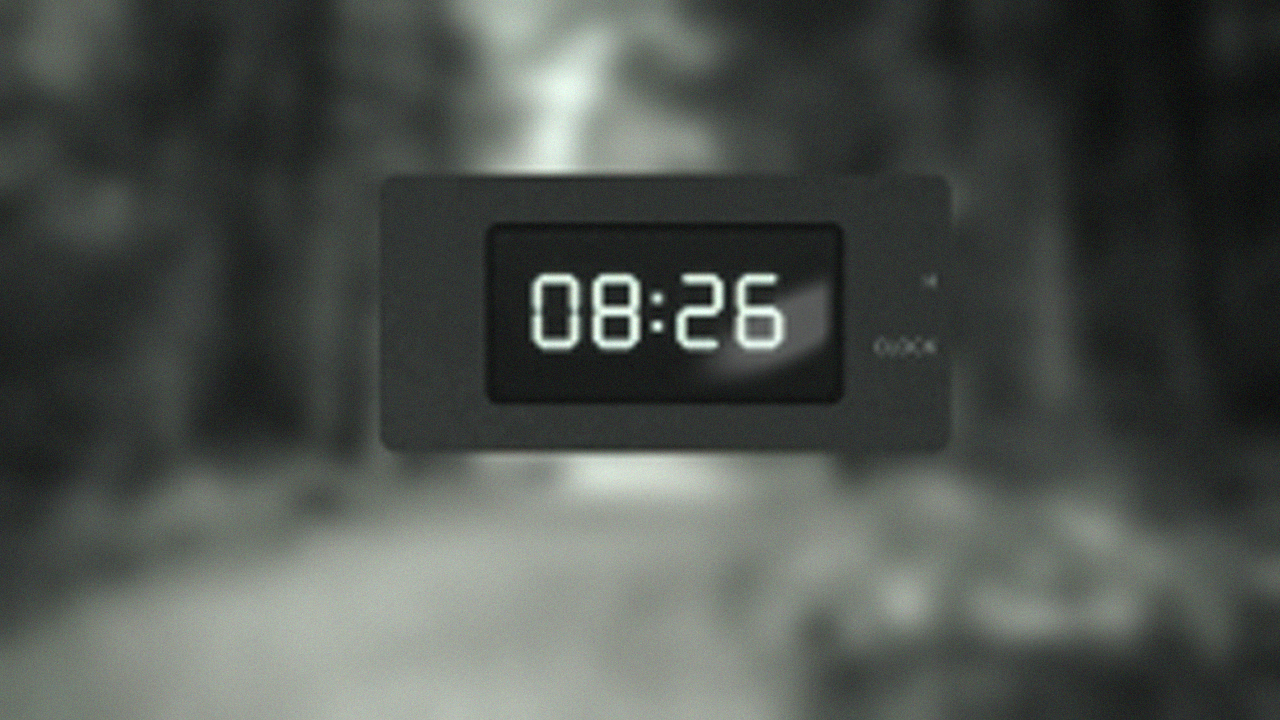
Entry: **8:26**
